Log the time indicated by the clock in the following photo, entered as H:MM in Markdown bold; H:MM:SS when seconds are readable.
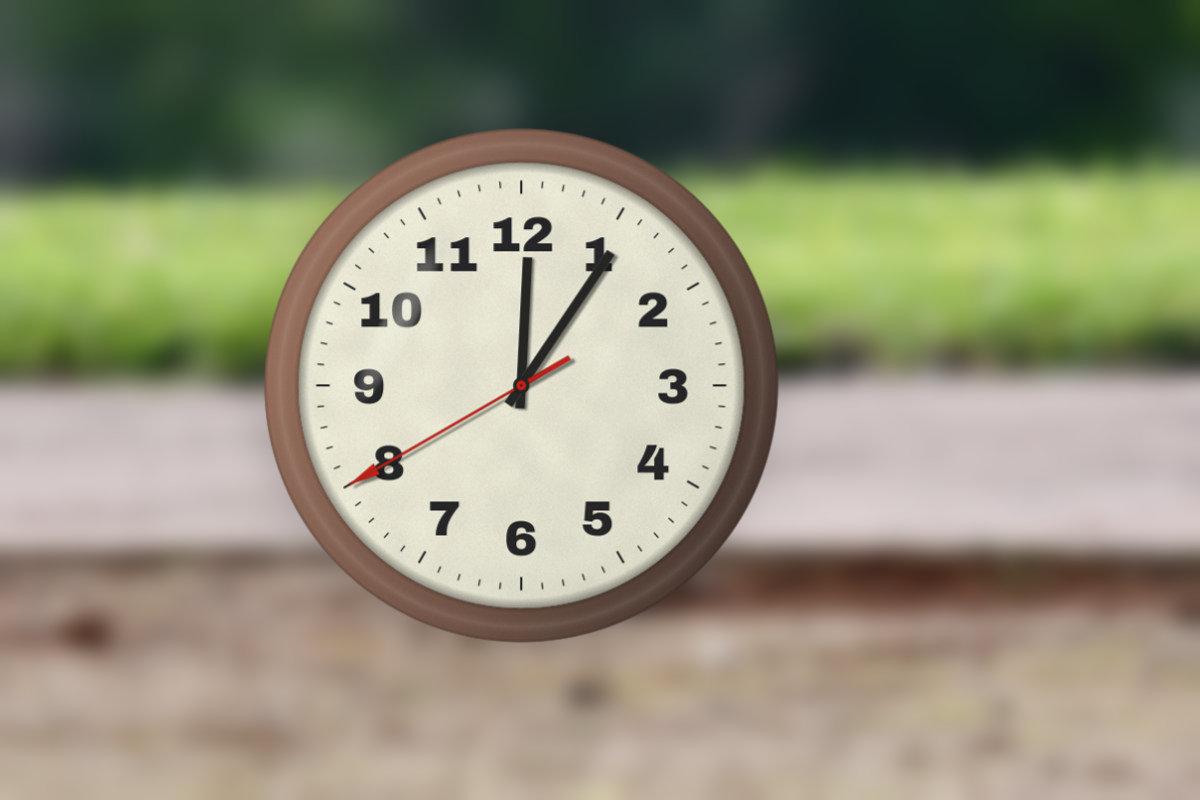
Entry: **12:05:40**
